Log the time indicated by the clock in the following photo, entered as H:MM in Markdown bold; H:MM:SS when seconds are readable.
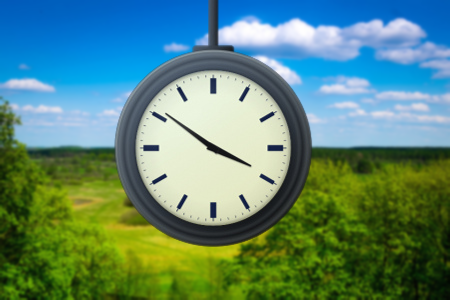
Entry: **3:51**
